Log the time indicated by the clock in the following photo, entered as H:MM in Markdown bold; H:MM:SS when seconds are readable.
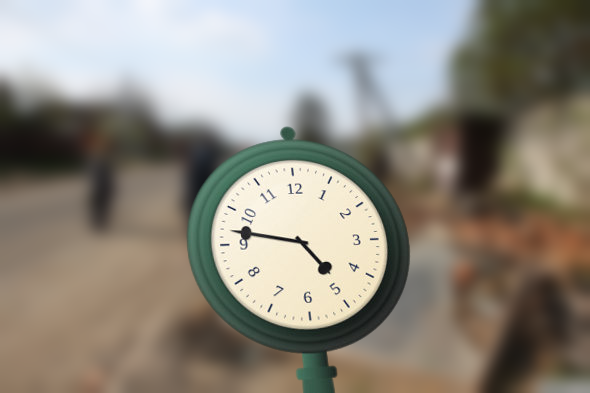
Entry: **4:47**
